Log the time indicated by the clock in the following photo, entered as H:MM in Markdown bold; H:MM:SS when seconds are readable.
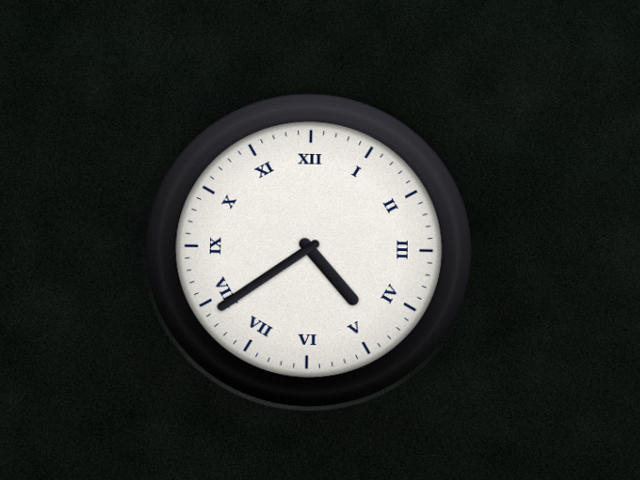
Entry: **4:39**
